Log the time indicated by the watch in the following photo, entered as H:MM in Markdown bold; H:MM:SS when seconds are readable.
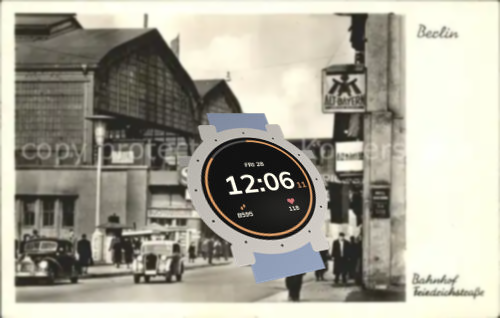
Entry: **12:06:11**
